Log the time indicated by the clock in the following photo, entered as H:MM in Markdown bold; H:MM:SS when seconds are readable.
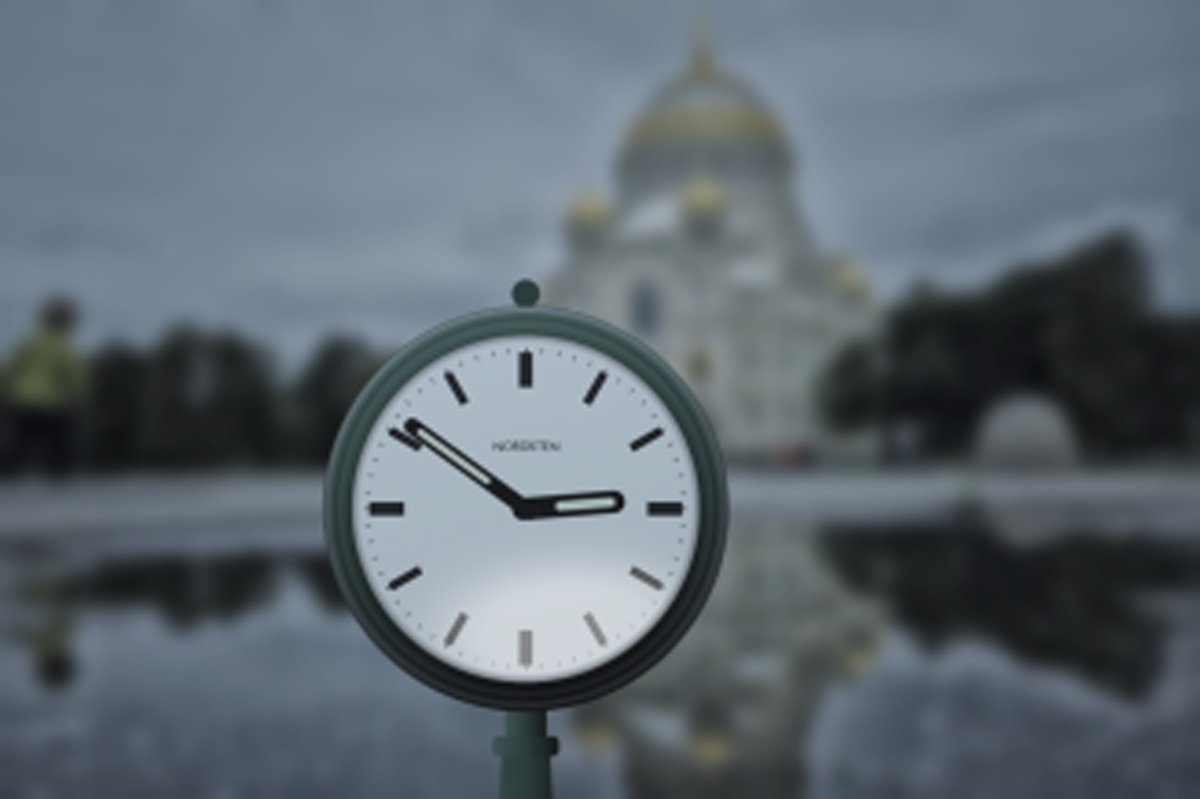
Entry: **2:51**
